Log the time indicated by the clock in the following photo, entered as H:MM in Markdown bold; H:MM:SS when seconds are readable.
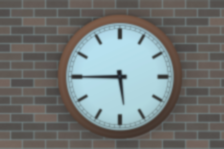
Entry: **5:45**
